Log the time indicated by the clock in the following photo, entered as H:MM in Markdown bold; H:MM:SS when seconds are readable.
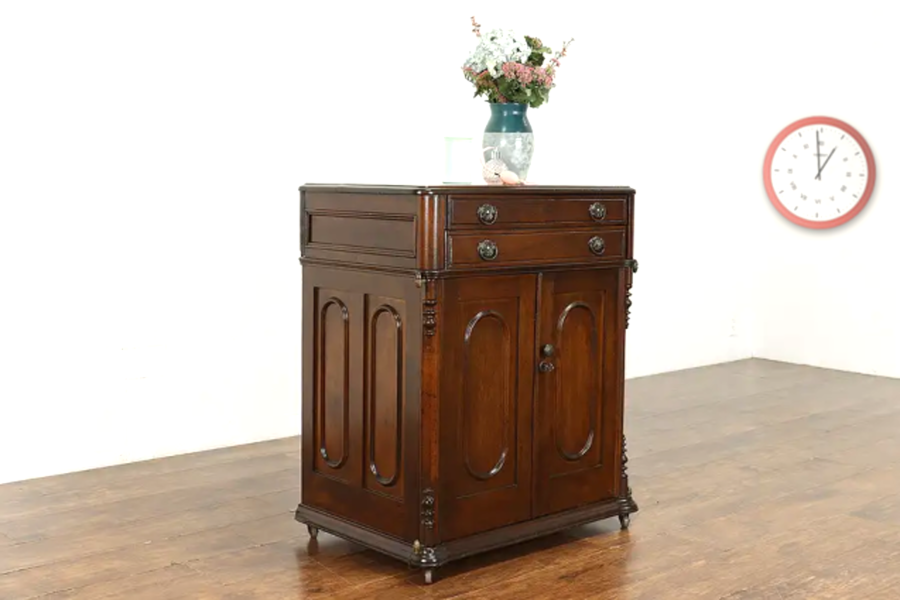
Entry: **12:59**
